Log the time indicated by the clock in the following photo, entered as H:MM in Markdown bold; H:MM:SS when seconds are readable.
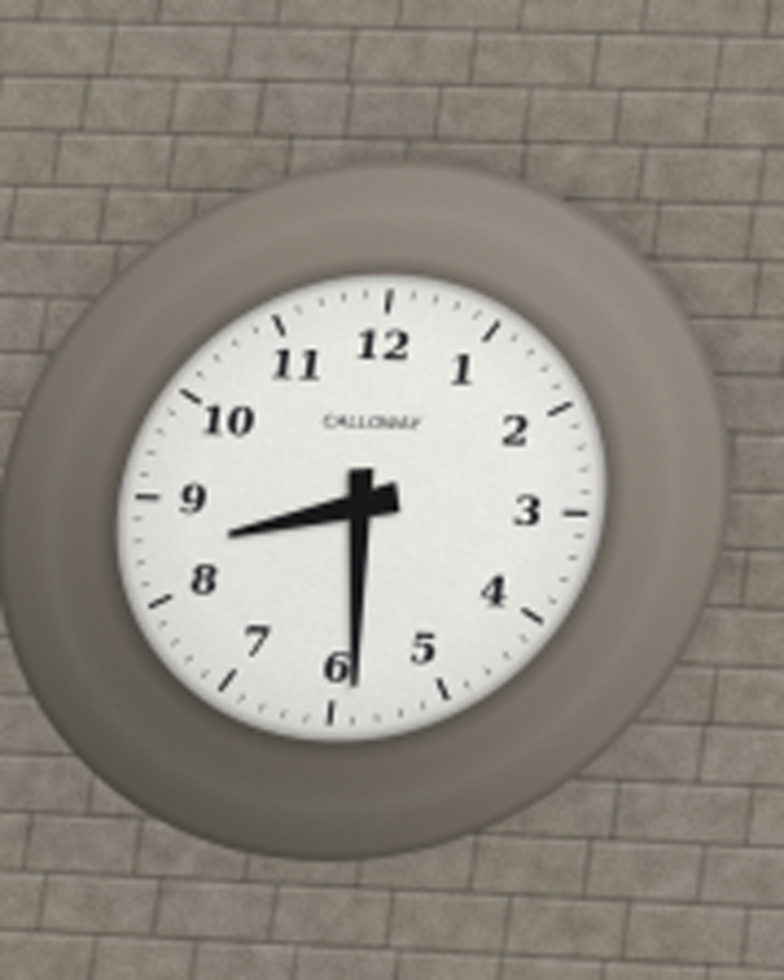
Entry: **8:29**
